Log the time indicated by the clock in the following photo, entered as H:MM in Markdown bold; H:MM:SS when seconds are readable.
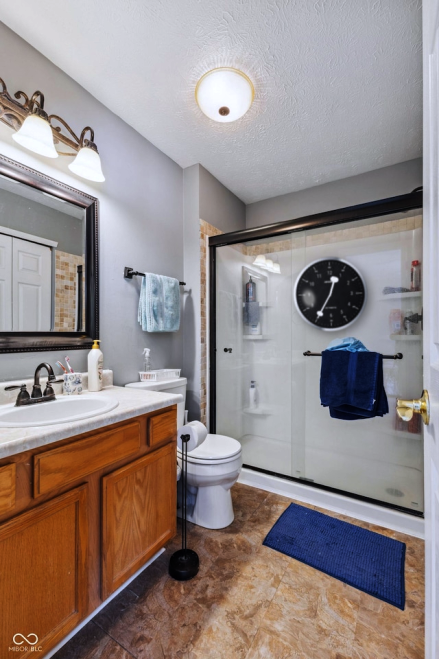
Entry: **12:35**
